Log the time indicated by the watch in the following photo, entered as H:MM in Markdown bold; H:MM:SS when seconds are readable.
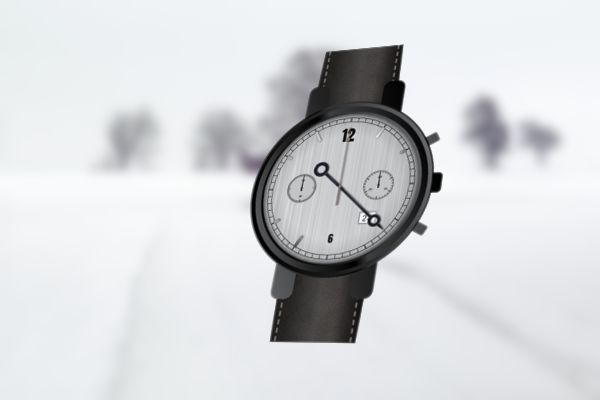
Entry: **10:22**
